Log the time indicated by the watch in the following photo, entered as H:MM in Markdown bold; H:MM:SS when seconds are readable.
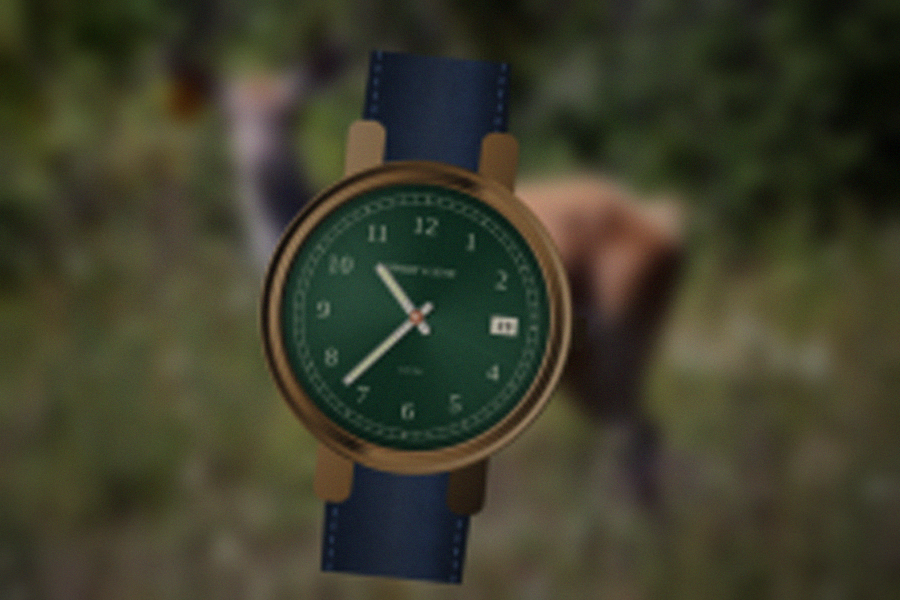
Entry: **10:37**
